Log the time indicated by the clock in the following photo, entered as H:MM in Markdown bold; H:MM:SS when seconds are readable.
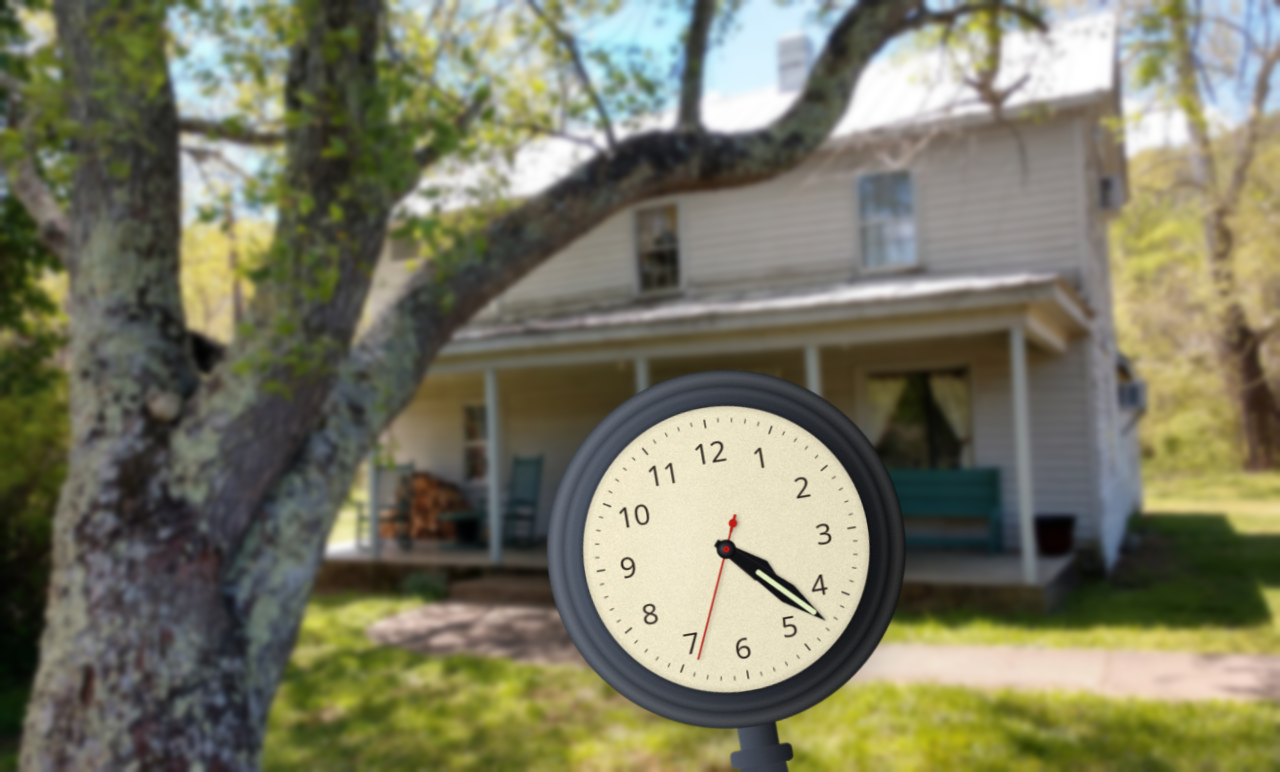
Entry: **4:22:34**
